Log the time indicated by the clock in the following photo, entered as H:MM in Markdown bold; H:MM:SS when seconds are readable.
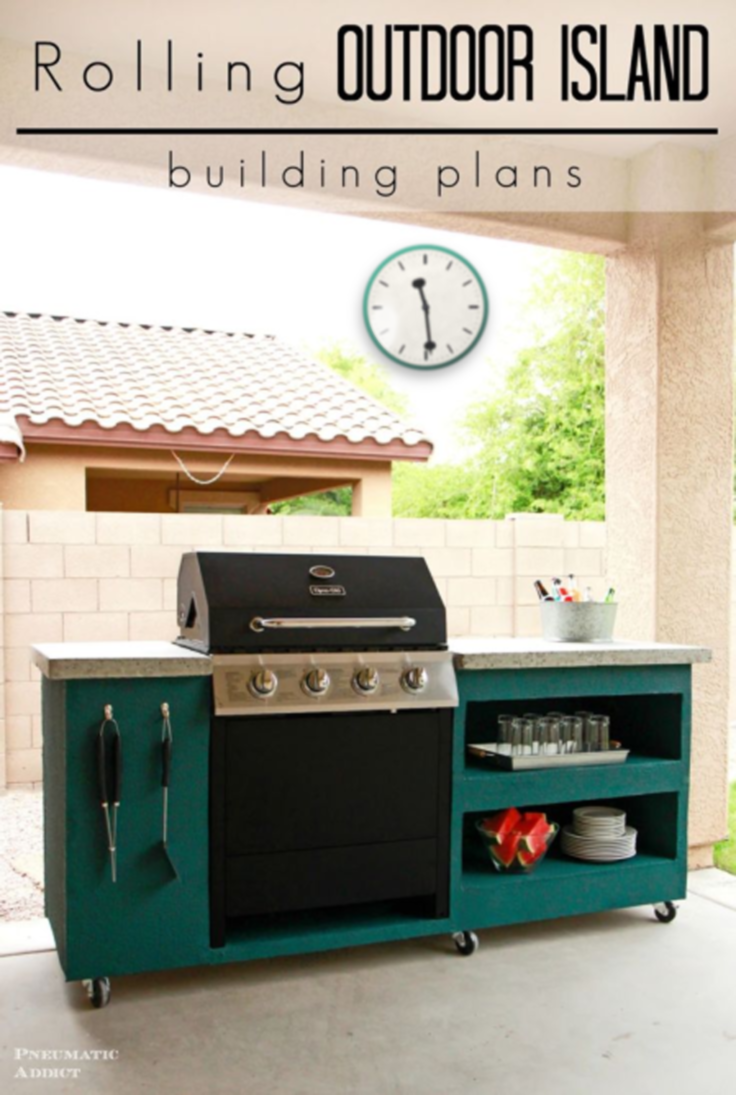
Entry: **11:29**
